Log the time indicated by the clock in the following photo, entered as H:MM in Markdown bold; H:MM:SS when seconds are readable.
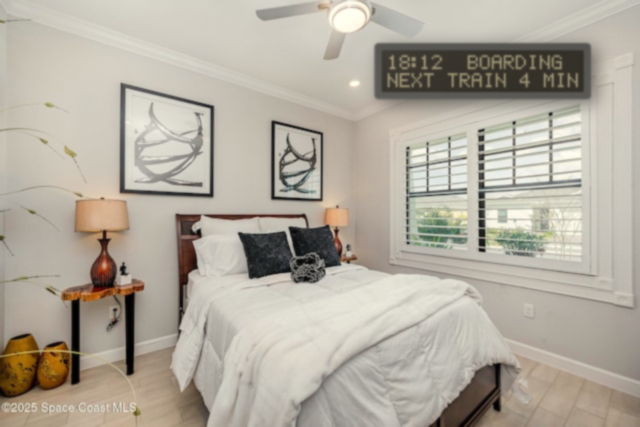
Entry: **18:12**
